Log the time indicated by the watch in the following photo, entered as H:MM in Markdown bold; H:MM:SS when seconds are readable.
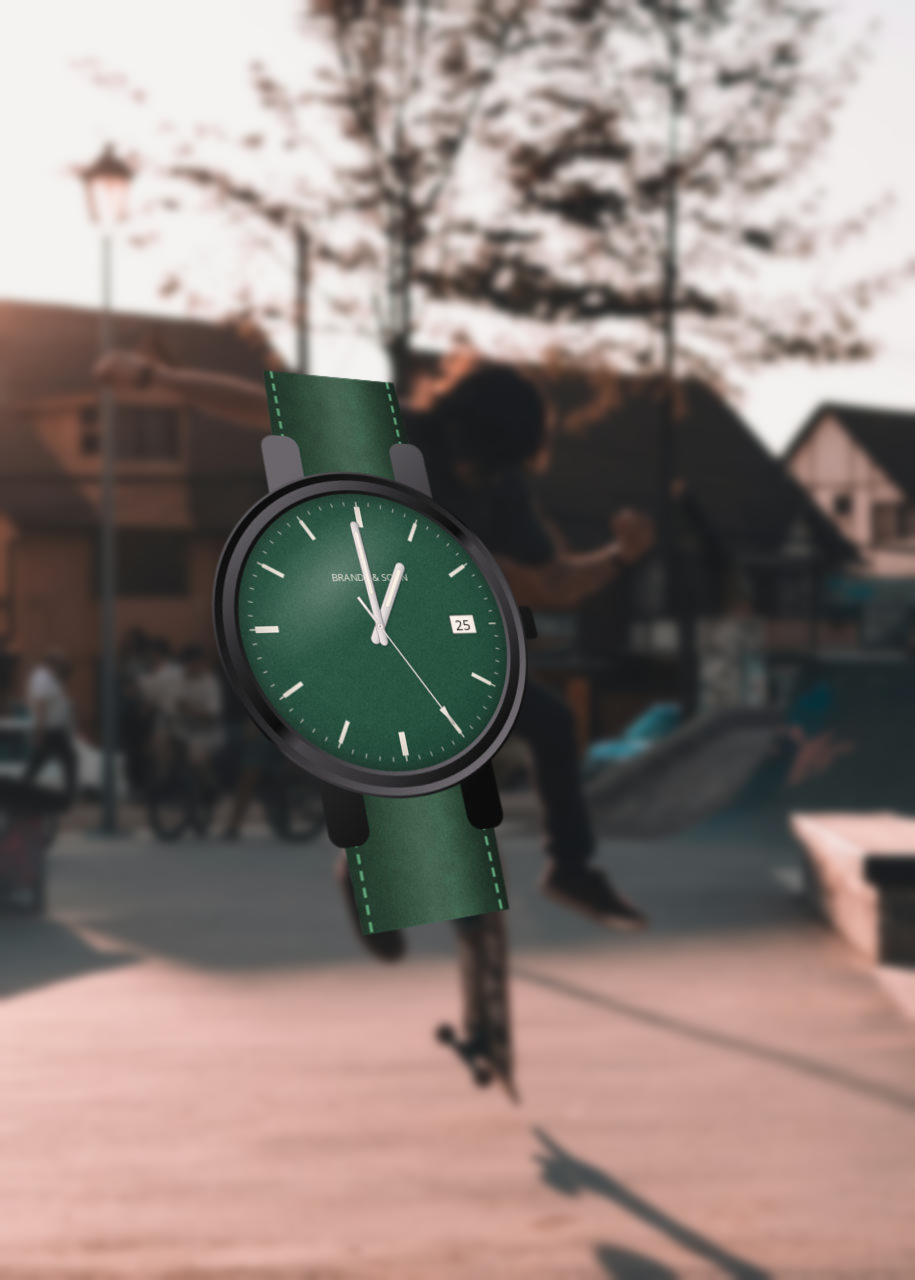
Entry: **12:59:25**
